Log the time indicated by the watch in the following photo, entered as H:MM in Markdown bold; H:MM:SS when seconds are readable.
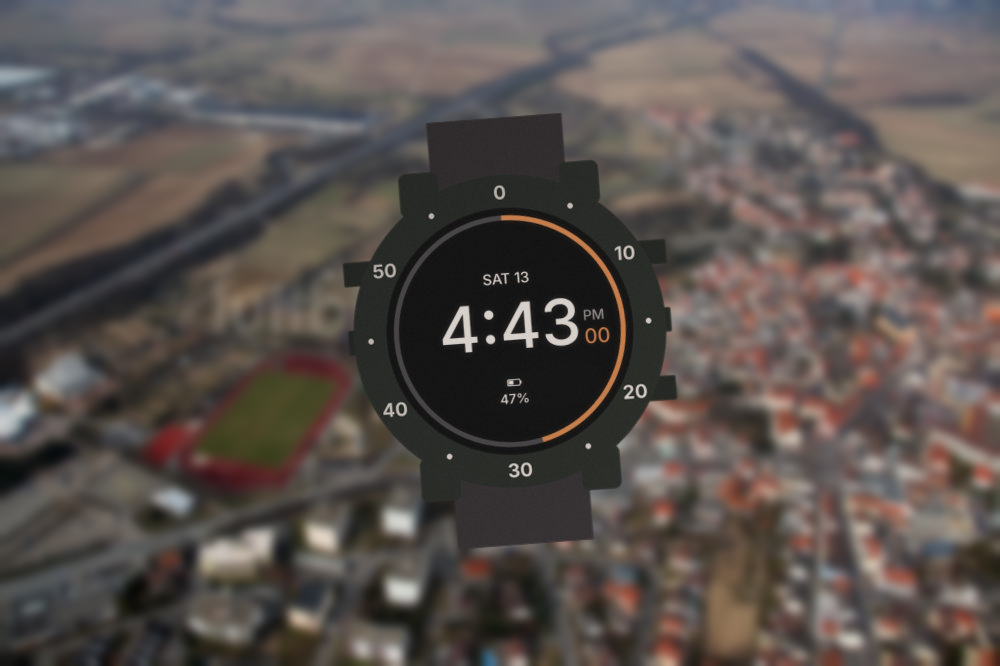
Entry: **4:43:00**
